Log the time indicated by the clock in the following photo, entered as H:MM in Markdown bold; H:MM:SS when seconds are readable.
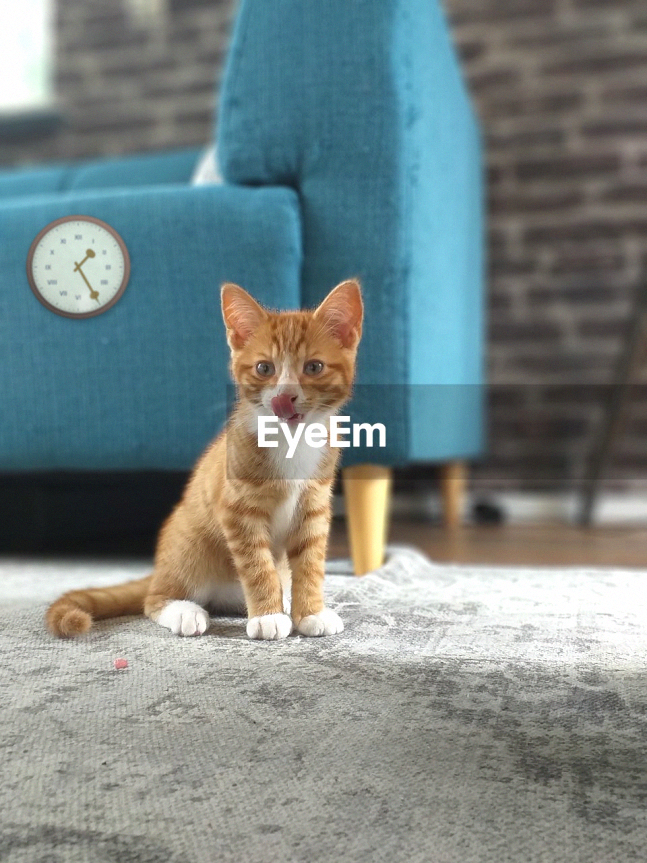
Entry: **1:25**
